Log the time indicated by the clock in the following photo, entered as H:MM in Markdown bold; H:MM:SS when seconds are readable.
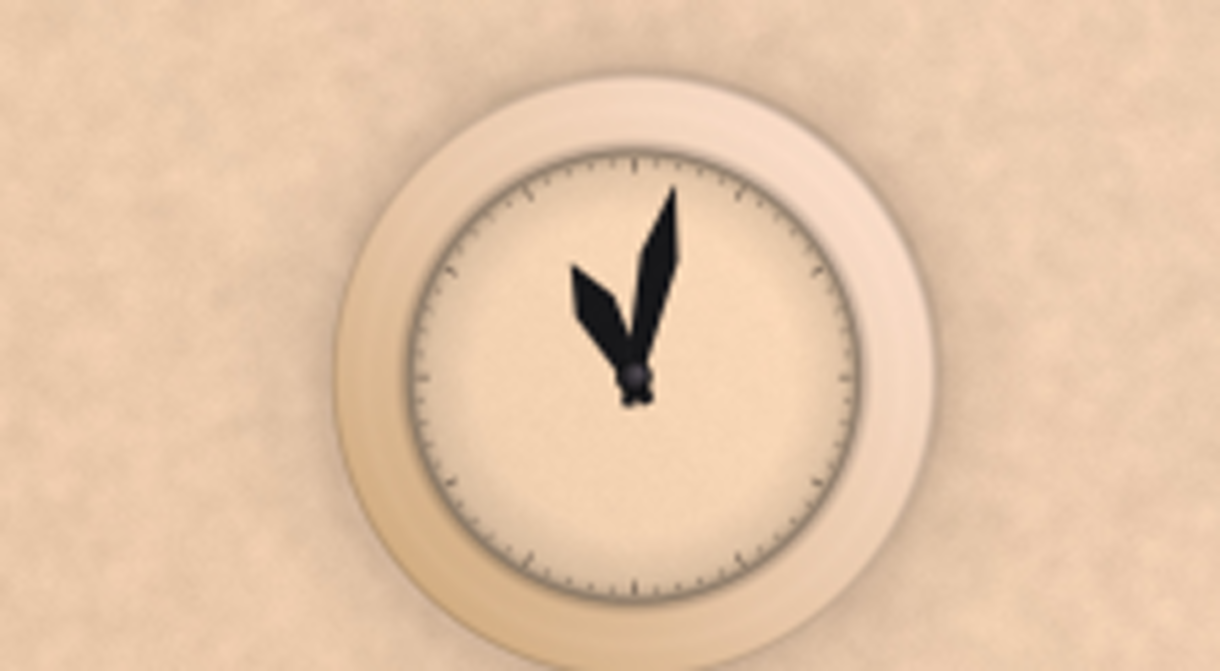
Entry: **11:02**
